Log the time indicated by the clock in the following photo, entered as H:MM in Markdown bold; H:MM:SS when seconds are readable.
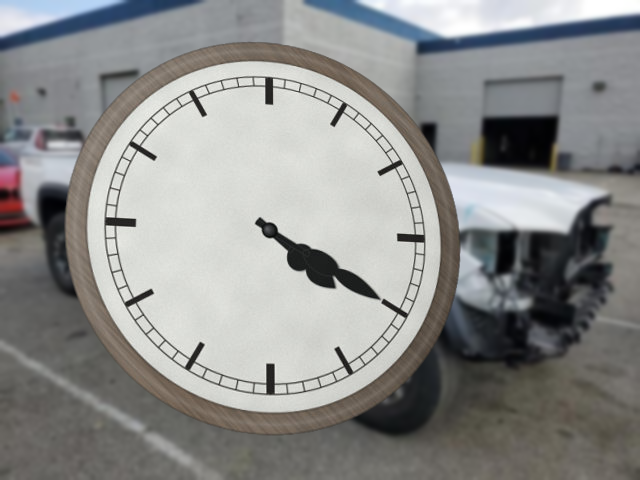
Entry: **4:20**
